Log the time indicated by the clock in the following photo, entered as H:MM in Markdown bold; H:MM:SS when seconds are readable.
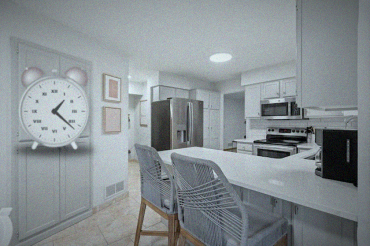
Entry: **1:22**
